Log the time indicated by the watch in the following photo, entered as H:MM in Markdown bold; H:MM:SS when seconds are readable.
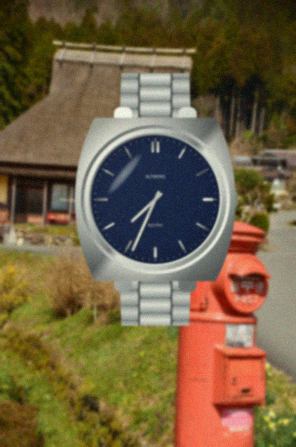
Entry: **7:34**
